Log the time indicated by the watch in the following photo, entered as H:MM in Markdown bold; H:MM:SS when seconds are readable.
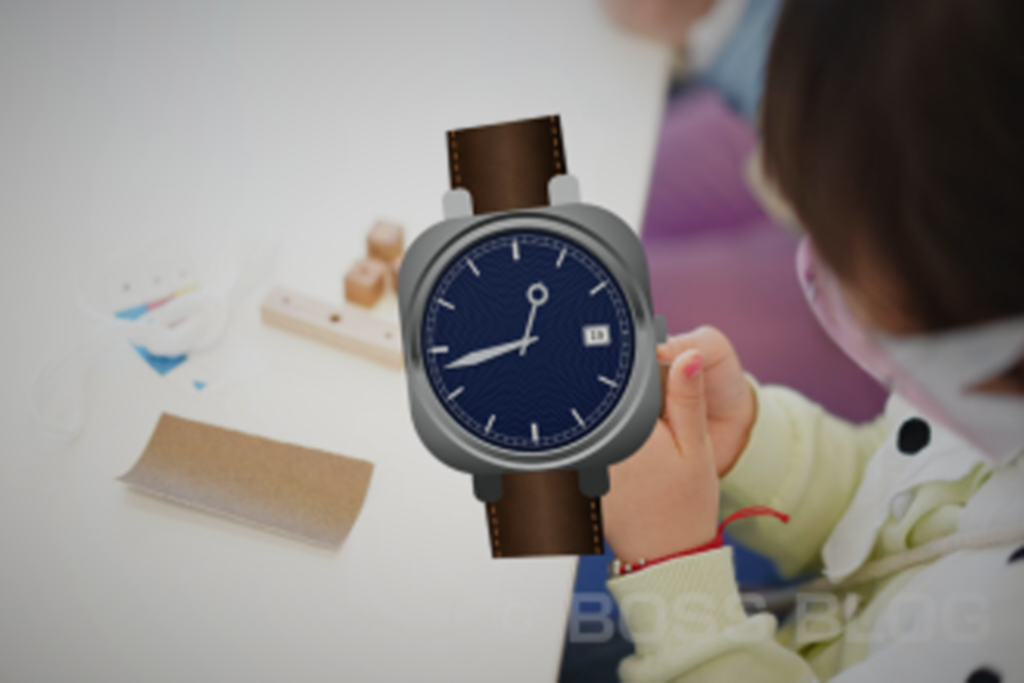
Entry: **12:43**
